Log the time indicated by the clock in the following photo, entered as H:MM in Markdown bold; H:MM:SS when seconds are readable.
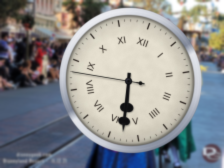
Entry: **5:27:43**
